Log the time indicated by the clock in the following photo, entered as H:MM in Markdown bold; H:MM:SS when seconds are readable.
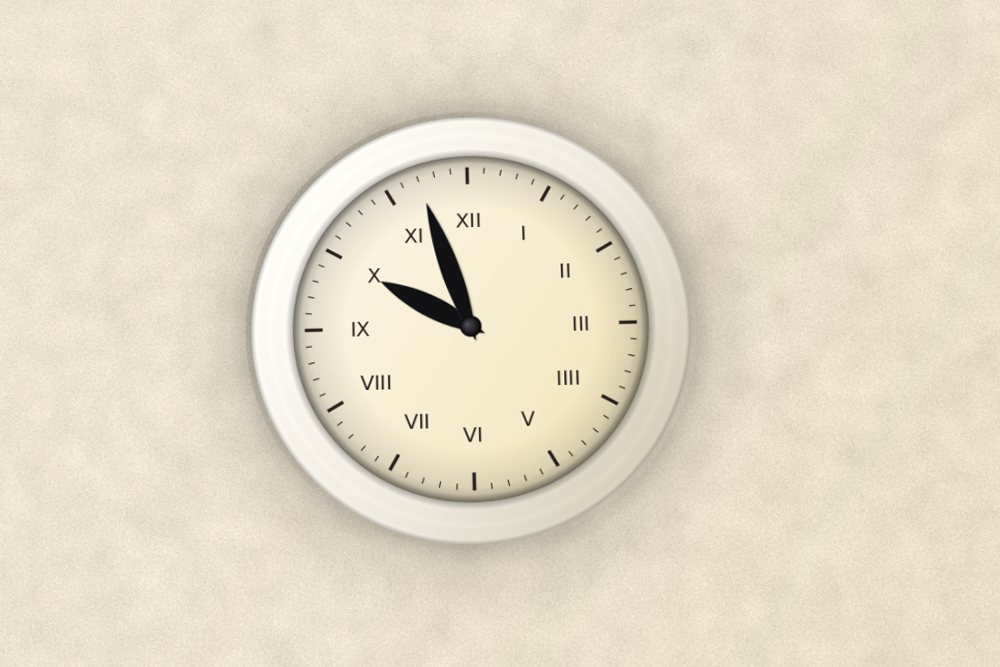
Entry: **9:57**
